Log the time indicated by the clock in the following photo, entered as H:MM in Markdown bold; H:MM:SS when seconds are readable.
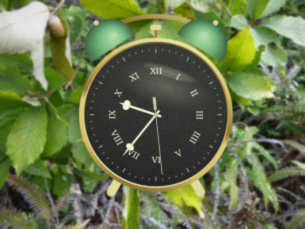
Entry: **9:36:29**
